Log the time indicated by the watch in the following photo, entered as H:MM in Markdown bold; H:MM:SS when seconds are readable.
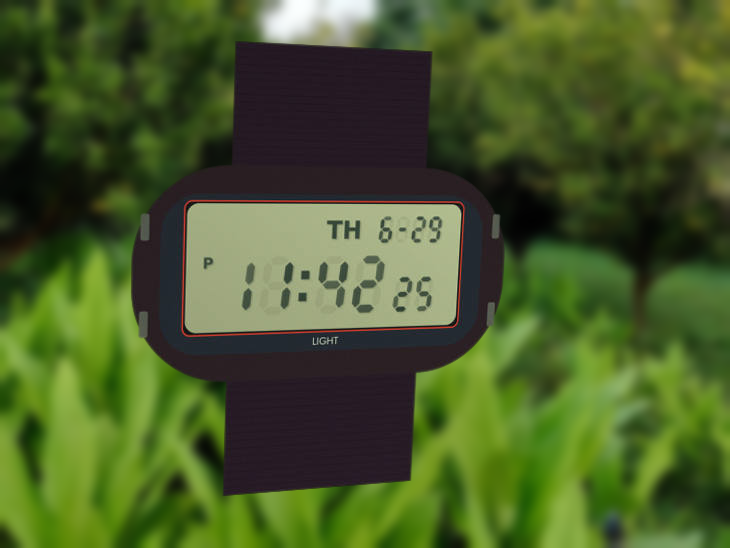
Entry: **11:42:25**
